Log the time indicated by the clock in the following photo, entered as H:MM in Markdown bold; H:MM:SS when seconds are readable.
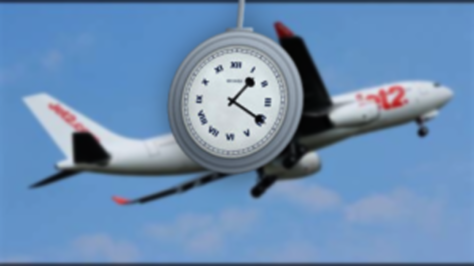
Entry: **1:20**
